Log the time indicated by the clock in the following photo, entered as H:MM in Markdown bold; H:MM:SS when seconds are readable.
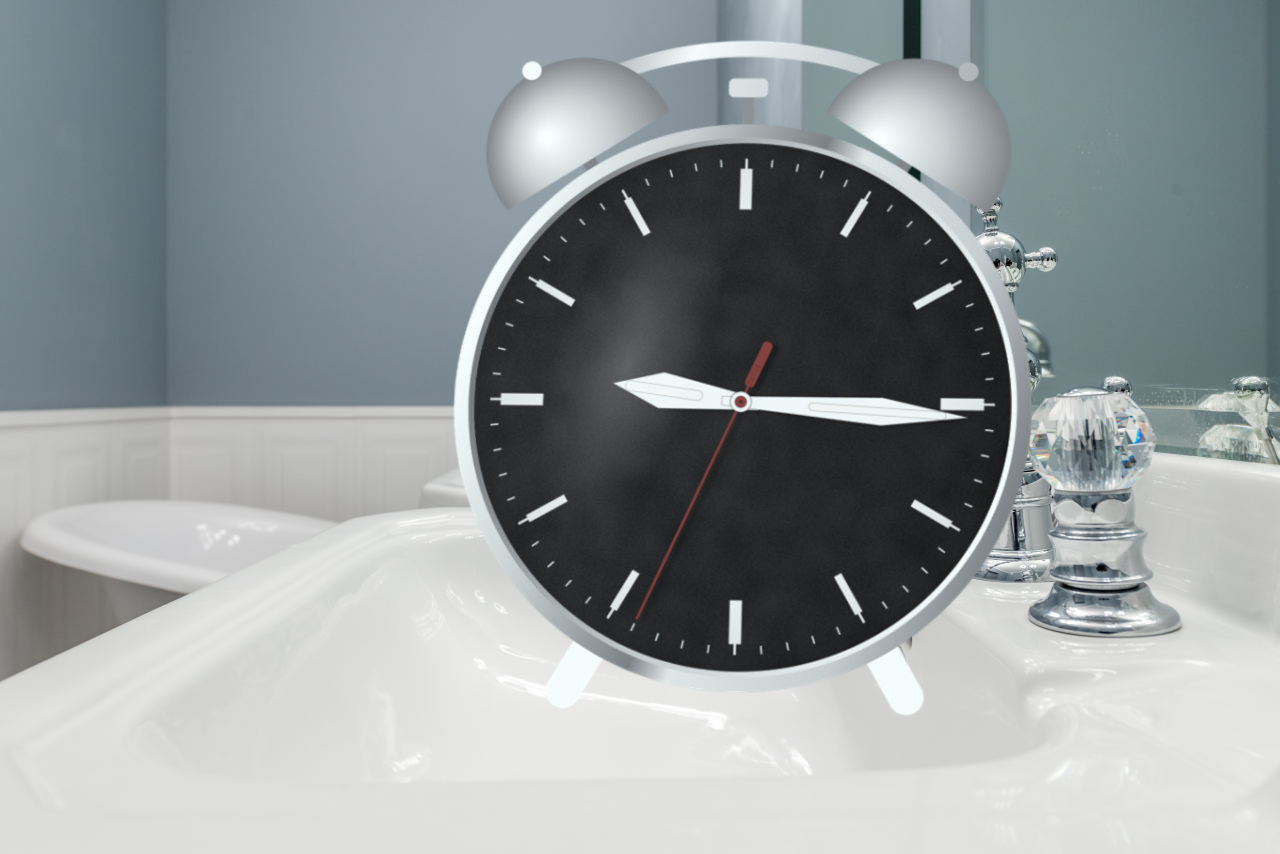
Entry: **9:15:34**
